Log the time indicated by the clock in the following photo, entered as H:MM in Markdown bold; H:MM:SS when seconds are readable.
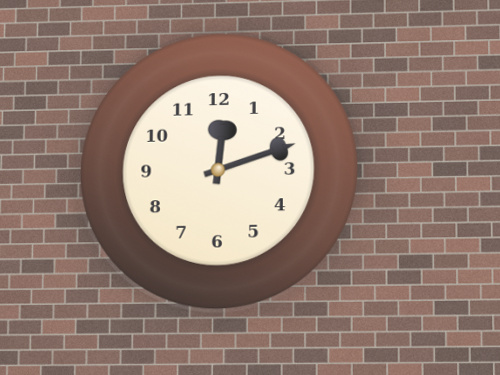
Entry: **12:12**
